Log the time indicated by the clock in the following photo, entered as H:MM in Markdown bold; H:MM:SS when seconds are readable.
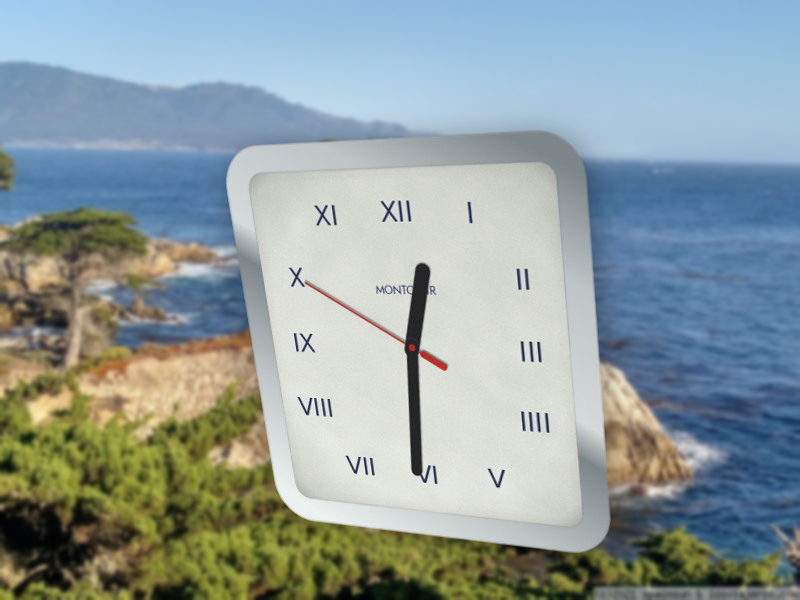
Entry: **12:30:50**
